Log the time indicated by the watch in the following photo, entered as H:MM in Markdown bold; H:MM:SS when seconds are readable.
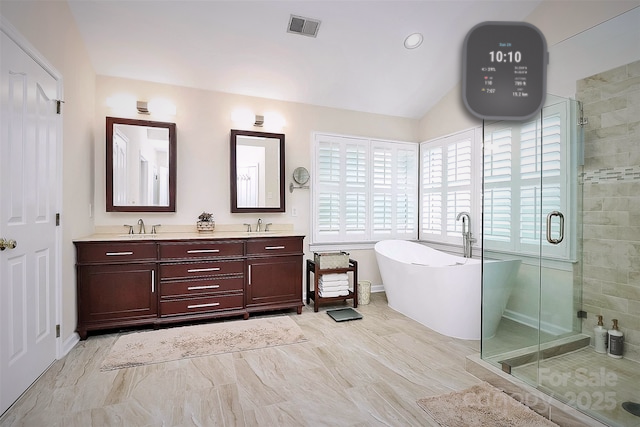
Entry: **10:10**
